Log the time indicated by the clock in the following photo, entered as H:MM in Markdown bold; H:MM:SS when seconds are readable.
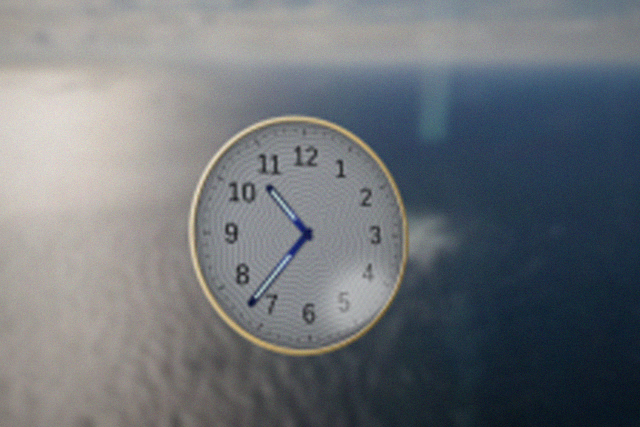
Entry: **10:37**
